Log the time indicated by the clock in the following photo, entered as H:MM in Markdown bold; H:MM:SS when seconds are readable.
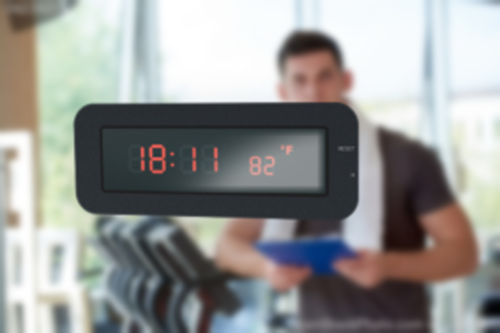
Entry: **18:11**
